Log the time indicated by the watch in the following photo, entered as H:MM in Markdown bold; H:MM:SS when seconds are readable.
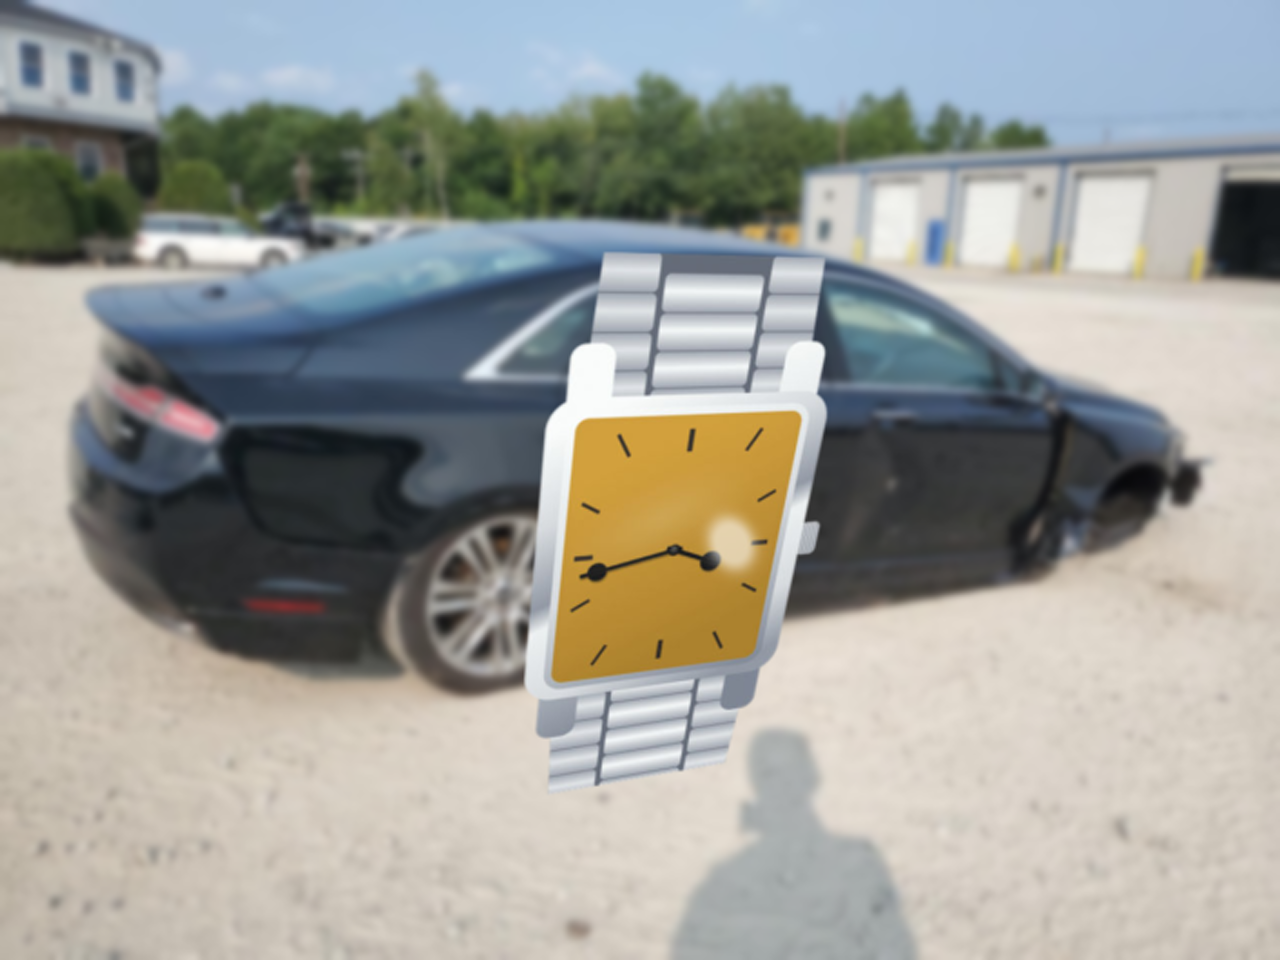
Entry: **3:43**
